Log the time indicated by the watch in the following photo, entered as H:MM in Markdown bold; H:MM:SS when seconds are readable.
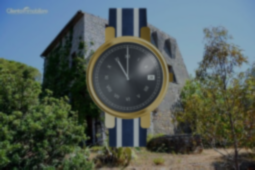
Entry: **11:00**
